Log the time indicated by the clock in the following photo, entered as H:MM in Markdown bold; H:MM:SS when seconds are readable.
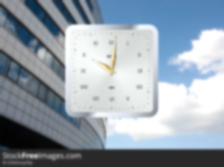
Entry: **10:01**
